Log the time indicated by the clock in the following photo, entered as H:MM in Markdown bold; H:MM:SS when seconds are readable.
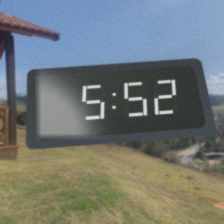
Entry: **5:52**
